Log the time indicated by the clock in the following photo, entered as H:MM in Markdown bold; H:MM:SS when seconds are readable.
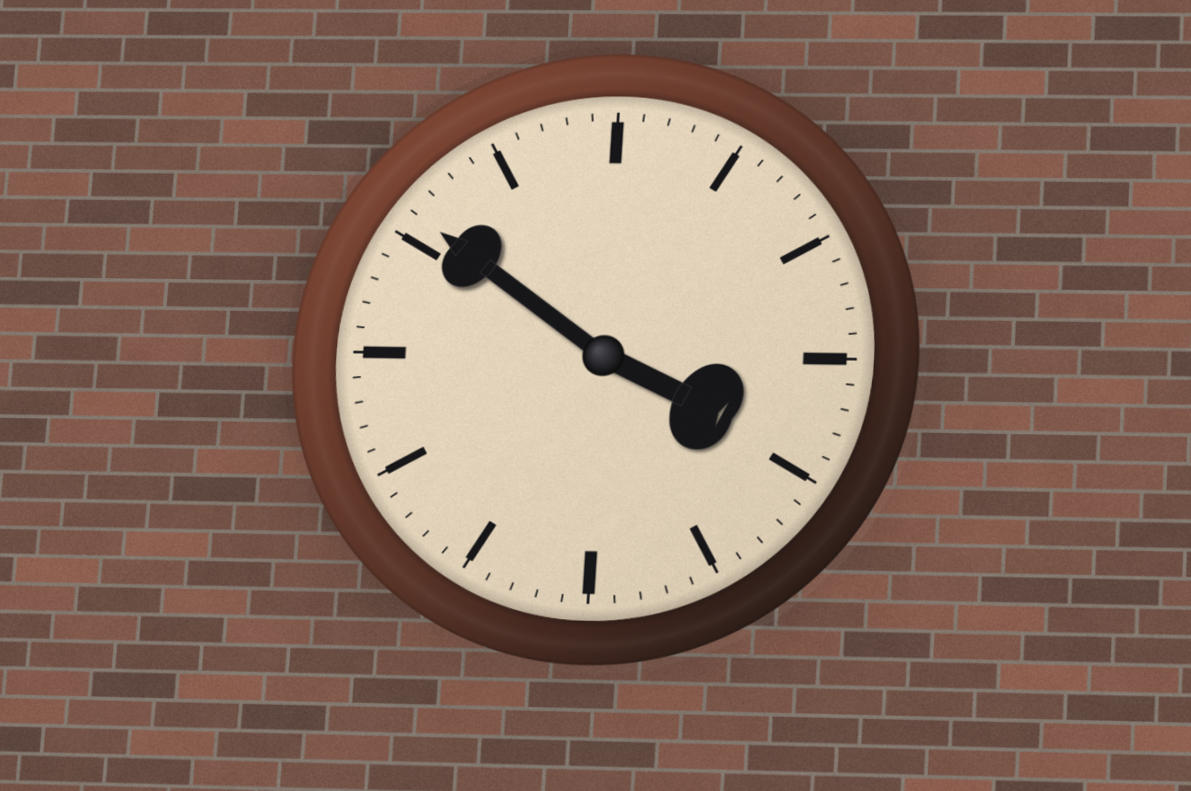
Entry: **3:51**
